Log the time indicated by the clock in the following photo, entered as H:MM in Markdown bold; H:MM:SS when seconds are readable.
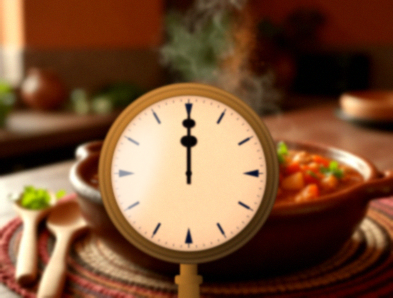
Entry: **12:00**
